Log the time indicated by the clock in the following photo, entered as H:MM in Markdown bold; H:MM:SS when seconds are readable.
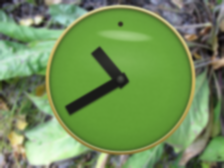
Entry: **10:40**
